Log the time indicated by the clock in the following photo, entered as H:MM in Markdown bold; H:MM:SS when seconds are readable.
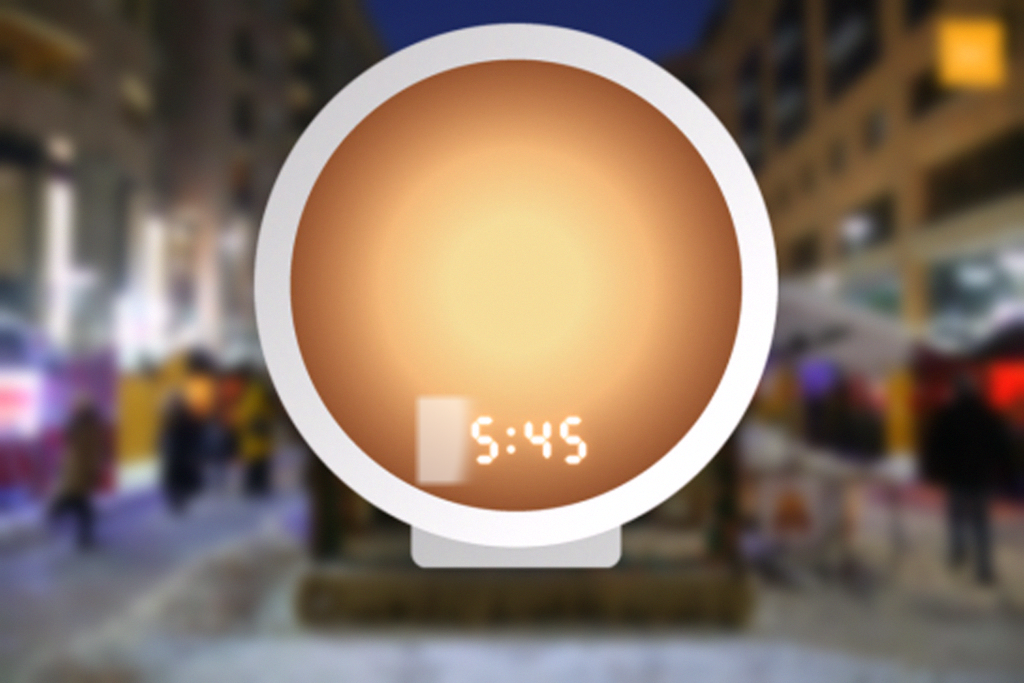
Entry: **5:45**
